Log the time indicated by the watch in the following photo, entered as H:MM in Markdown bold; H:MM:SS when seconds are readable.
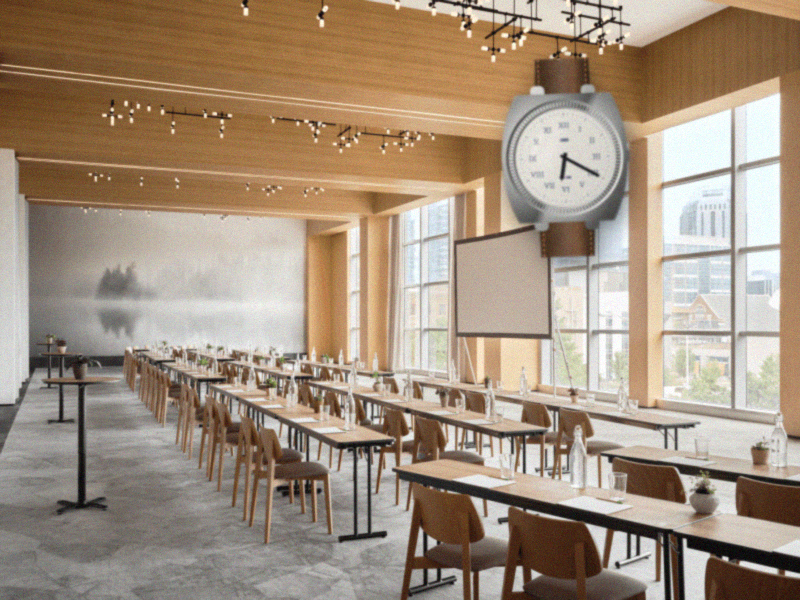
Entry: **6:20**
